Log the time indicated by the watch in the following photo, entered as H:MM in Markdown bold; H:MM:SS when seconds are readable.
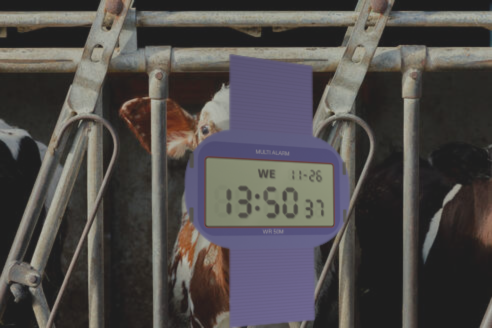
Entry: **13:50:37**
